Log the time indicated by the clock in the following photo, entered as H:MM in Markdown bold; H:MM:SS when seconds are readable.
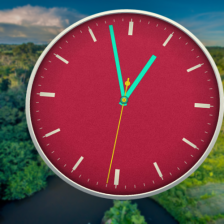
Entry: **12:57:31**
